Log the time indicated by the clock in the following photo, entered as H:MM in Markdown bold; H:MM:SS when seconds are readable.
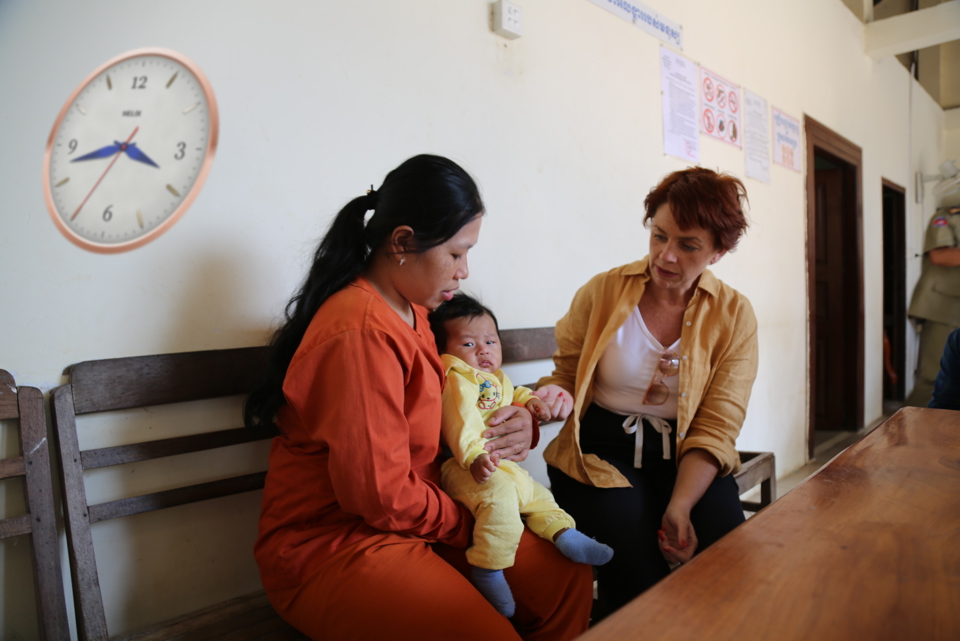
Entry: **3:42:35**
